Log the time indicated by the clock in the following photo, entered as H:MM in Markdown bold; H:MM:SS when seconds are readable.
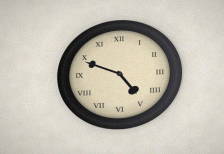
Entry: **4:49**
